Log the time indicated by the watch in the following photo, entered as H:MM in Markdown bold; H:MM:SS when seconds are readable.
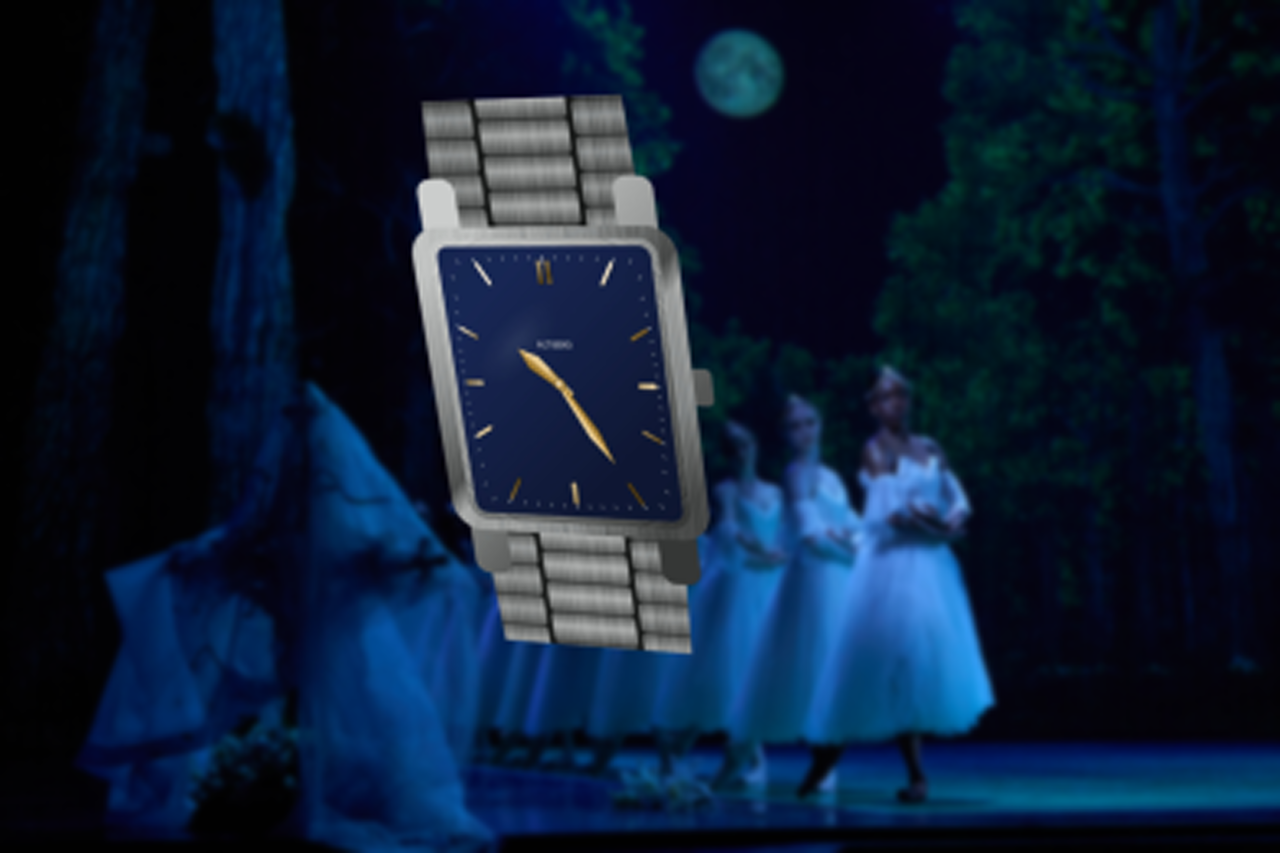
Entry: **10:25**
